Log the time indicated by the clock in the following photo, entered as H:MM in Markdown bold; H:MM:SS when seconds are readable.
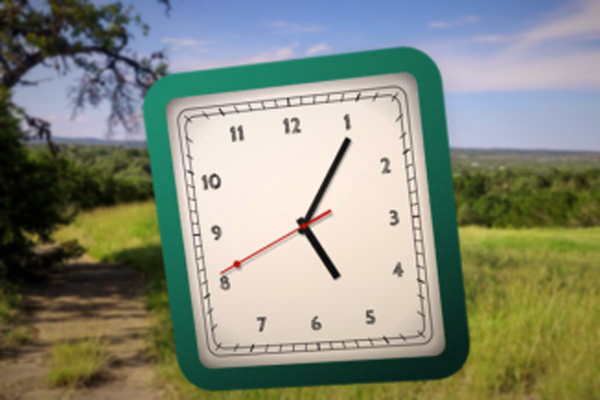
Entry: **5:05:41**
